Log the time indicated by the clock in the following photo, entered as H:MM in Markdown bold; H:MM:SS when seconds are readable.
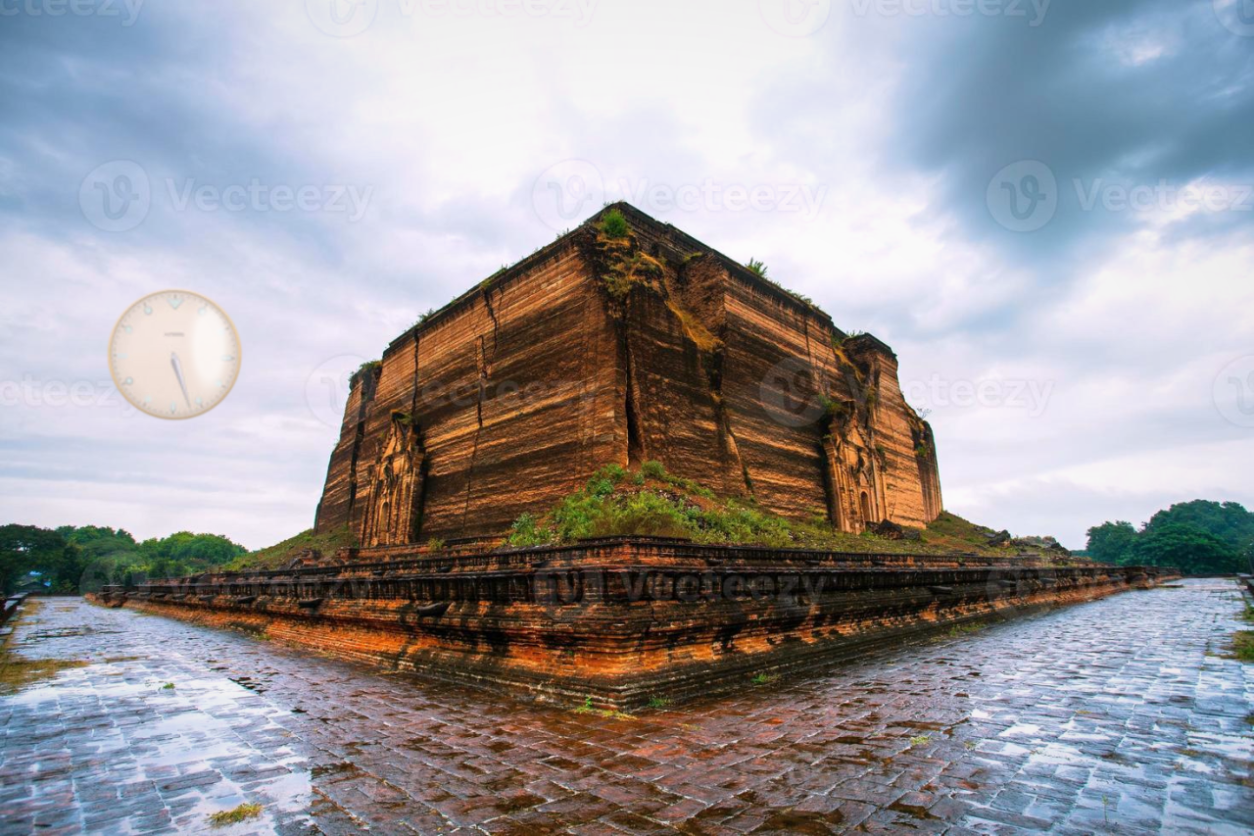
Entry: **5:27**
